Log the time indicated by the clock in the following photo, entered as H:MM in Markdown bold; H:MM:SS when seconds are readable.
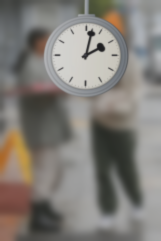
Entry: **2:02**
